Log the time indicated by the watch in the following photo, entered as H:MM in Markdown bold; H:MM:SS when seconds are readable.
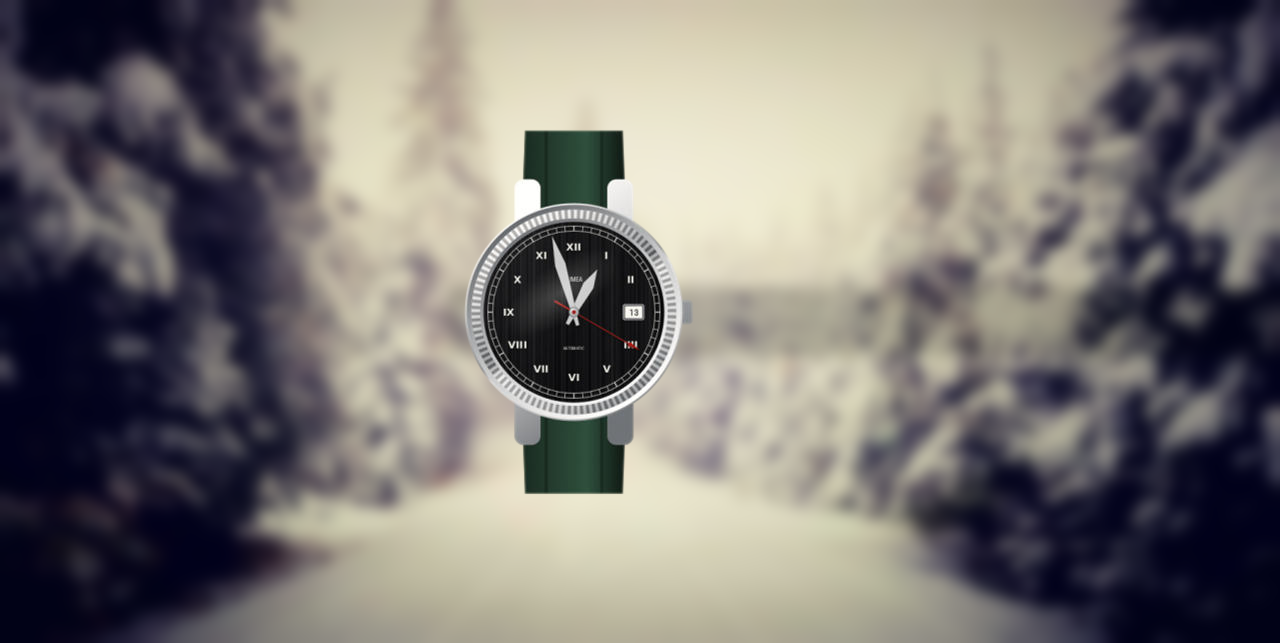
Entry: **12:57:20**
